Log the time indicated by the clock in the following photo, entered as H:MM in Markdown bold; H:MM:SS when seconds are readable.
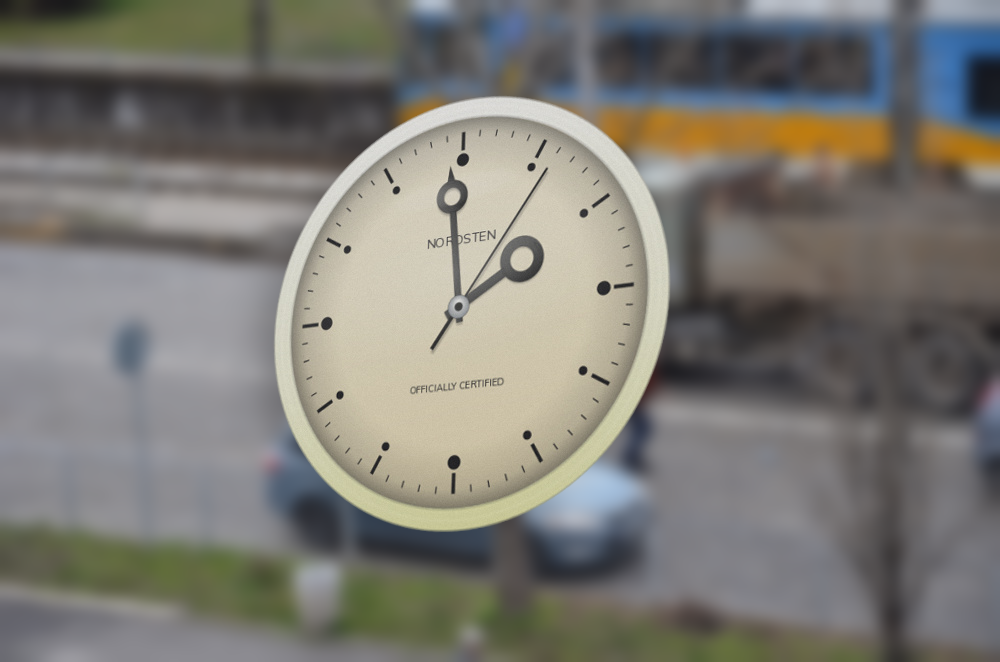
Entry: **1:59:06**
